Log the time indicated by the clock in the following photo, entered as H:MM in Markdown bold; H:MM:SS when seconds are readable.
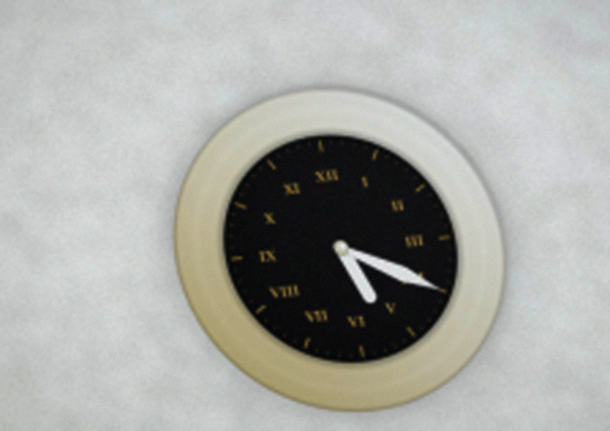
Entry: **5:20**
